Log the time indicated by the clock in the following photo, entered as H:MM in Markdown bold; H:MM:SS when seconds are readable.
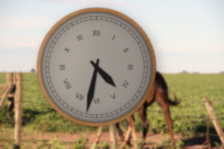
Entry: **4:32**
